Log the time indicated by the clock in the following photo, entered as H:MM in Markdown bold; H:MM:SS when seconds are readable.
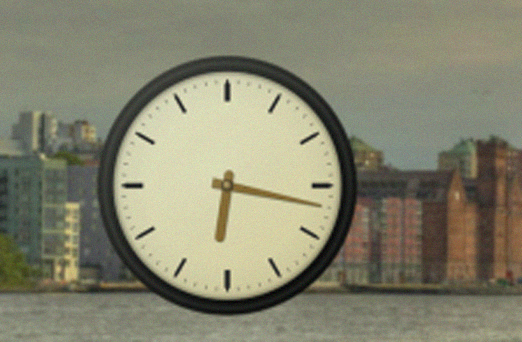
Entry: **6:17**
